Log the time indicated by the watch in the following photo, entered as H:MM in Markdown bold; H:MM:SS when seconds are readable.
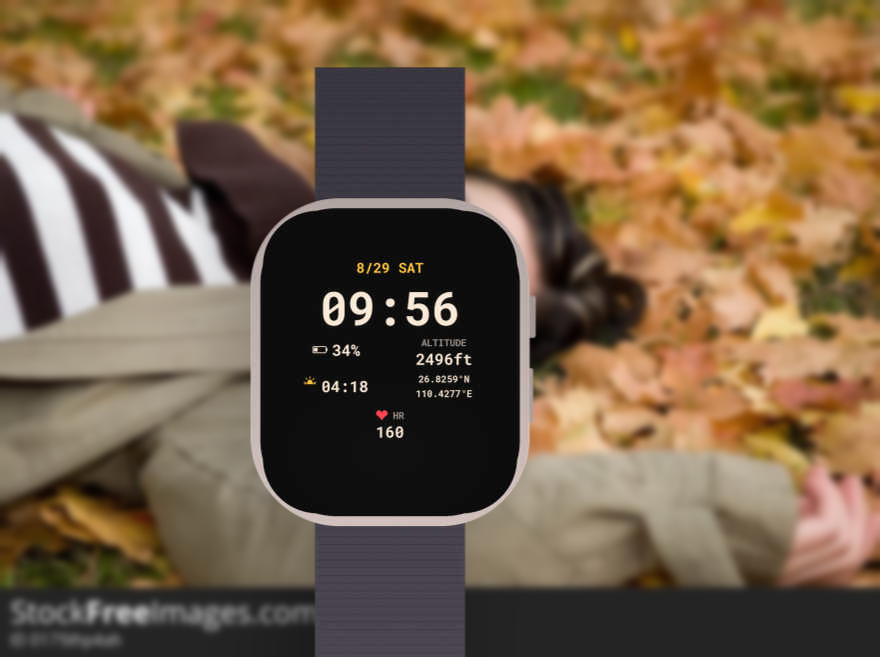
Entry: **9:56**
